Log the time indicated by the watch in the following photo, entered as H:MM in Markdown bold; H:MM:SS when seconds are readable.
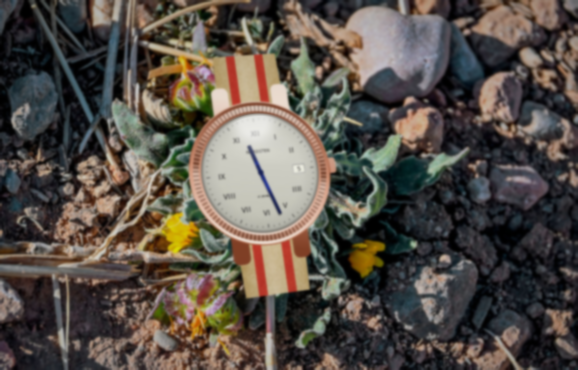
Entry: **11:27**
